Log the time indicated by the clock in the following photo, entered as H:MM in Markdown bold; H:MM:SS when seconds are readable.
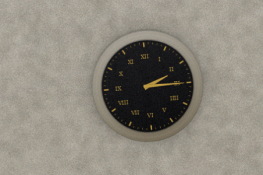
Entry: **2:15**
